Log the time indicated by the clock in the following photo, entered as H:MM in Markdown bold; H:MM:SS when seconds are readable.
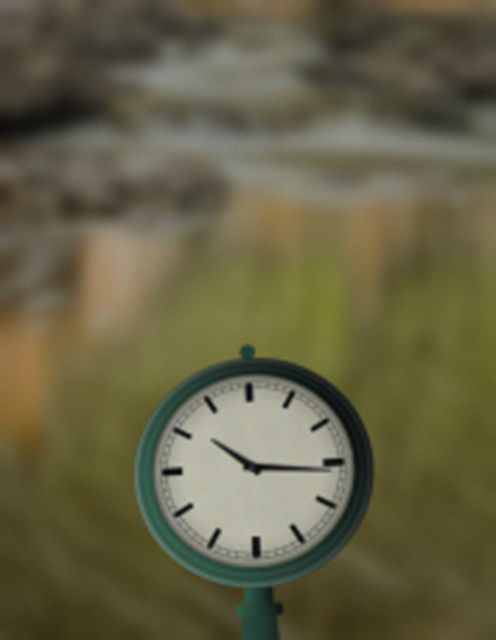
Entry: **10:16**
